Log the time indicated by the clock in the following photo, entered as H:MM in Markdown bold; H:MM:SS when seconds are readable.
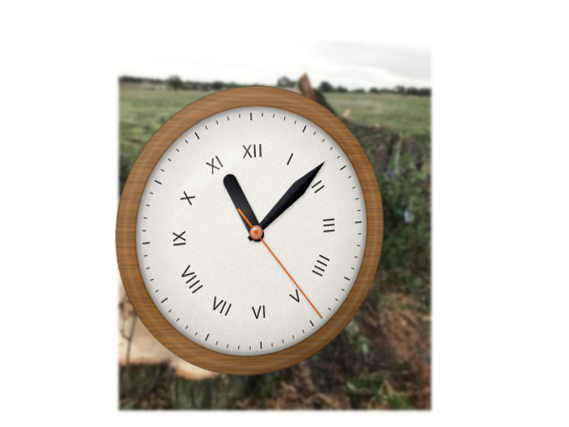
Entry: **11:08:24**
